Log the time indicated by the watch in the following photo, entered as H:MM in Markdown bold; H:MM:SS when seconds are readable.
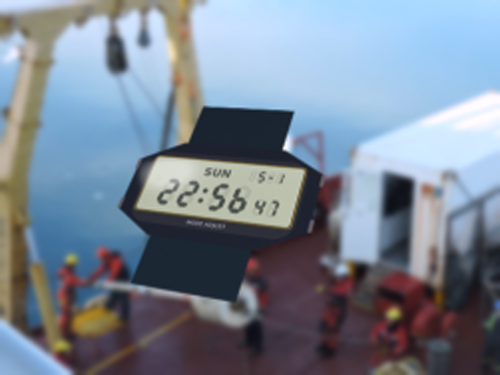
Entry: **22:56:47**
